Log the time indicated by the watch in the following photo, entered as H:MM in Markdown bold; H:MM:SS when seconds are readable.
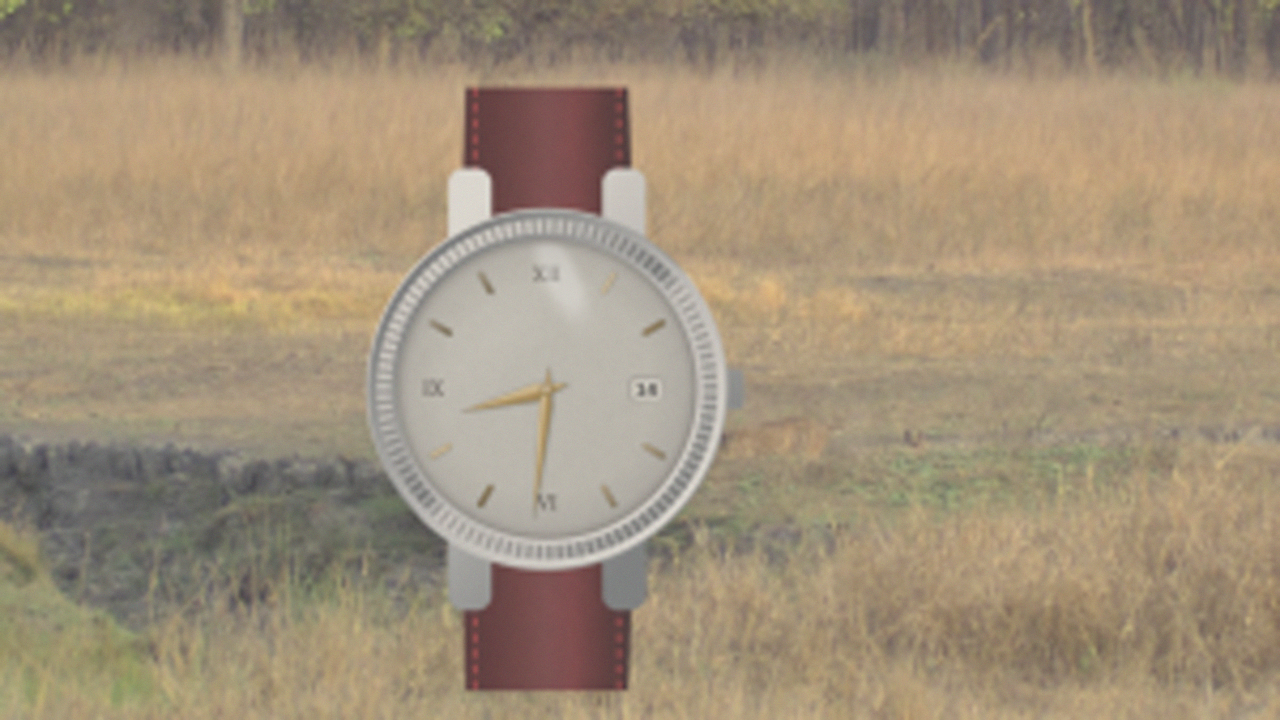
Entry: **8:31**
